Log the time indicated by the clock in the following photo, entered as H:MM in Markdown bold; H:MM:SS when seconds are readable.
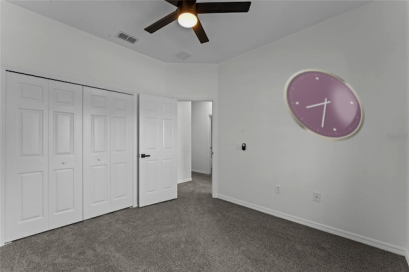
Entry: **8:34**
